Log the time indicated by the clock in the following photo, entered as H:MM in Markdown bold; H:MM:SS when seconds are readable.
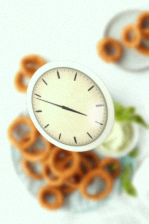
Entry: **3:49**
